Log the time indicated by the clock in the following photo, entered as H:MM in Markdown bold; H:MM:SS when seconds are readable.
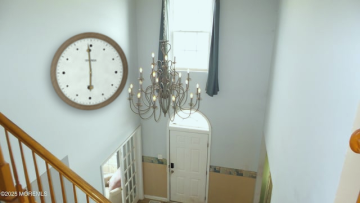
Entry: **5:59**
